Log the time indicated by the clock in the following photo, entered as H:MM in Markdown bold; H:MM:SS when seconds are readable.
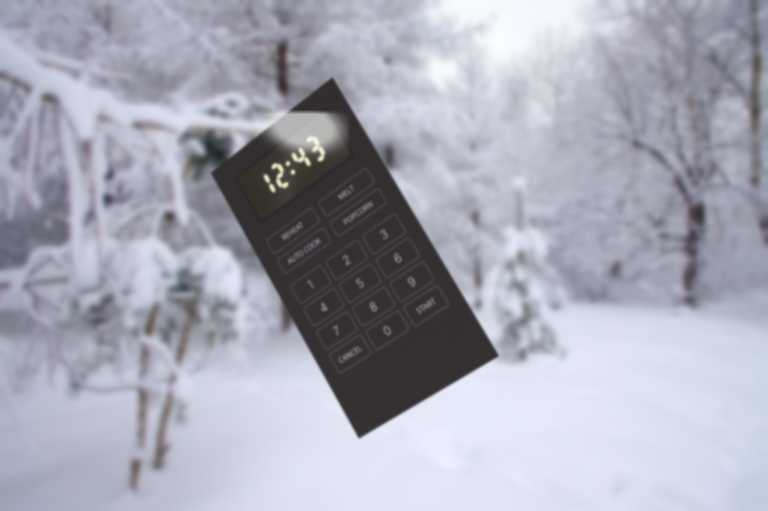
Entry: **12:43**
